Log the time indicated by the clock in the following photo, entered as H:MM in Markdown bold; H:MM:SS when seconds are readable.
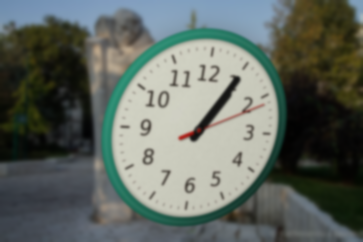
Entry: **1:05:11**
